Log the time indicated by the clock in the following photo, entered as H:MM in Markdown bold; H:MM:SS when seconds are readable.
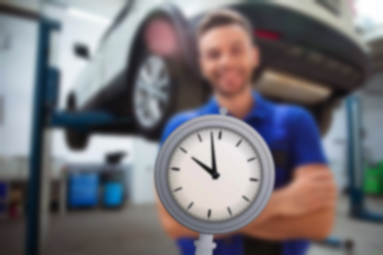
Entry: **9:58**
